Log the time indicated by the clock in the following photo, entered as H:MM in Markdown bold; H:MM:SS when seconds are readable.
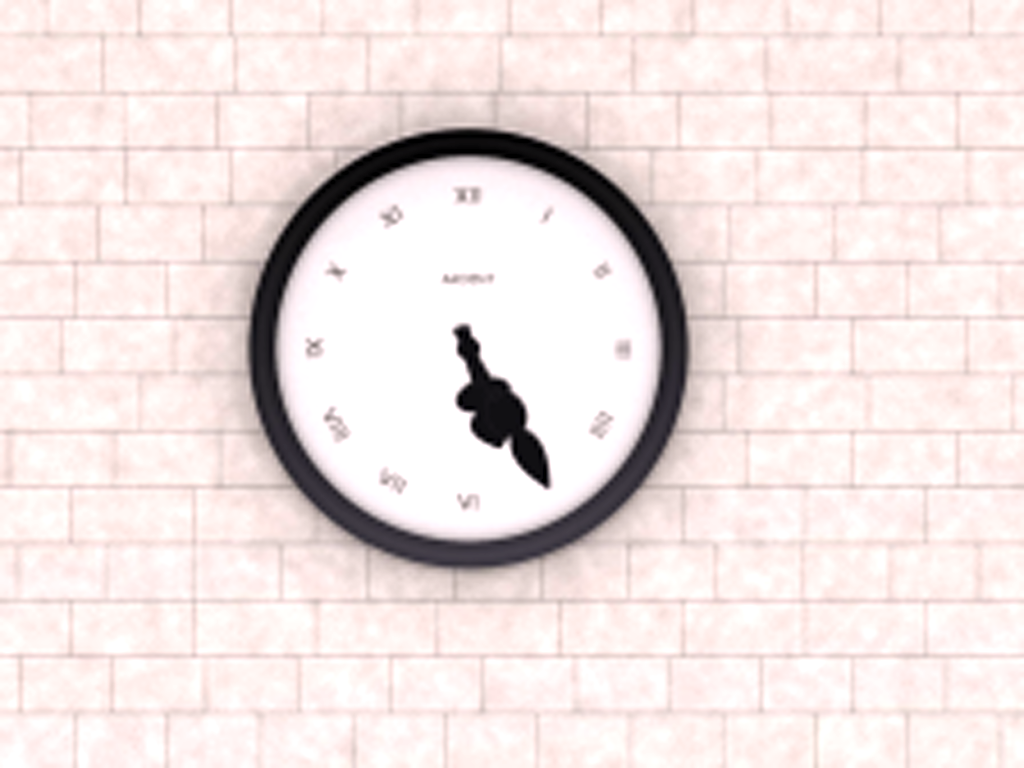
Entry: **5:25**
